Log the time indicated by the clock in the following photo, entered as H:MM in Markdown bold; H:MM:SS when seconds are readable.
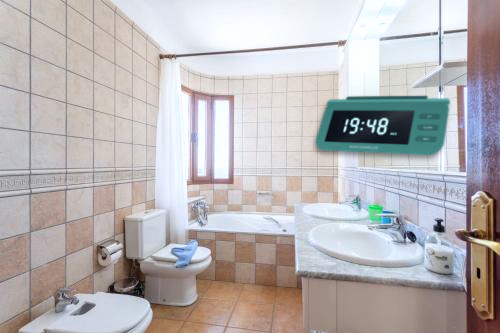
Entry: **19:48**
